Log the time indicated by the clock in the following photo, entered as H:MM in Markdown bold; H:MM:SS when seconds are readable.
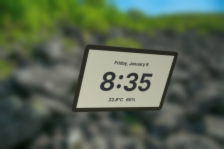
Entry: **8:35**
